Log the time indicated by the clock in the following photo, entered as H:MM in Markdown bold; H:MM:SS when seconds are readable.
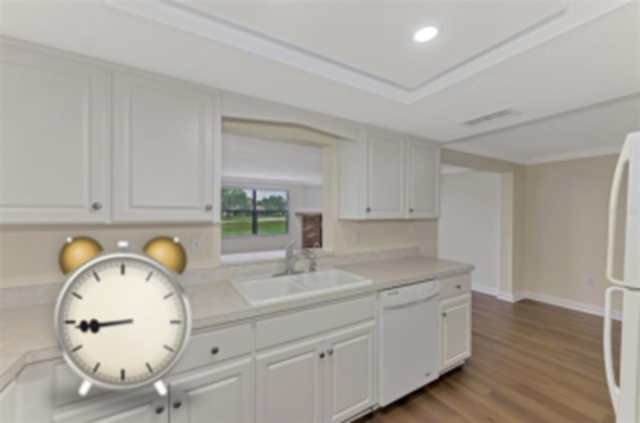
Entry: **8:44**
